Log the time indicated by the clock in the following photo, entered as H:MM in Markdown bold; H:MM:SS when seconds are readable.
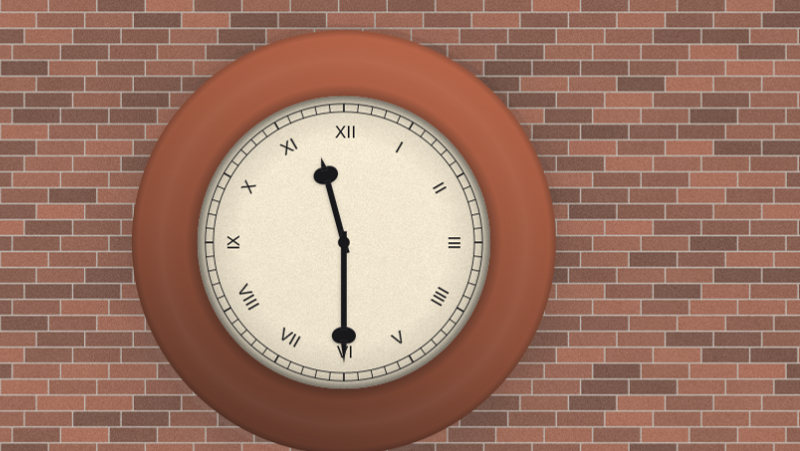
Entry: **11:30**
